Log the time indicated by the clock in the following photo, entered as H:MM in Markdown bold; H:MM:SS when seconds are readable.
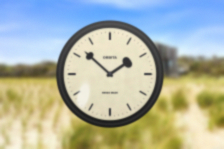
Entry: **1:52**
